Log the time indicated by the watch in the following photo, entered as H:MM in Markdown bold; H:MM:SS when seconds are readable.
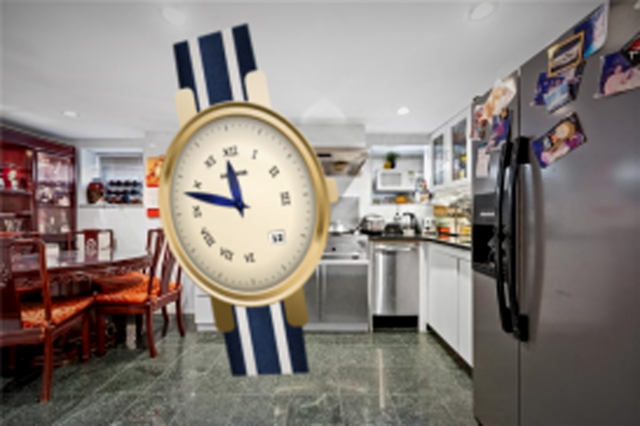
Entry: **11:48**
